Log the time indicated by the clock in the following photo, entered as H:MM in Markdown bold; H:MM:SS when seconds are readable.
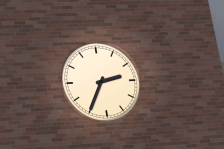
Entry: **2:35**
